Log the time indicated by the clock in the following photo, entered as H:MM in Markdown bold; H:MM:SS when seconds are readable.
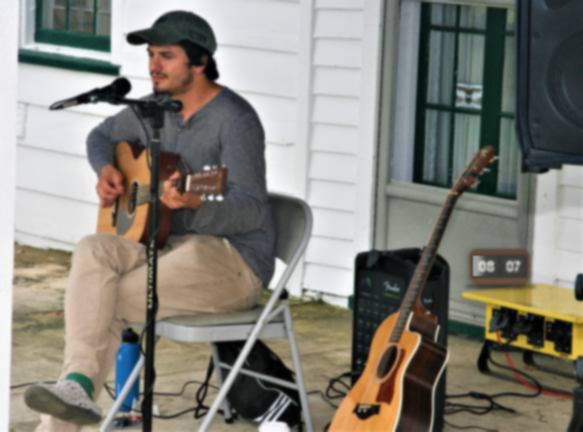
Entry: **8:07**
